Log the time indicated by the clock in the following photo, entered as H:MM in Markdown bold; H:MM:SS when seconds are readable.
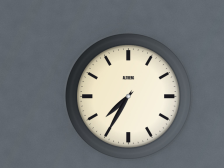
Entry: **7:35**
